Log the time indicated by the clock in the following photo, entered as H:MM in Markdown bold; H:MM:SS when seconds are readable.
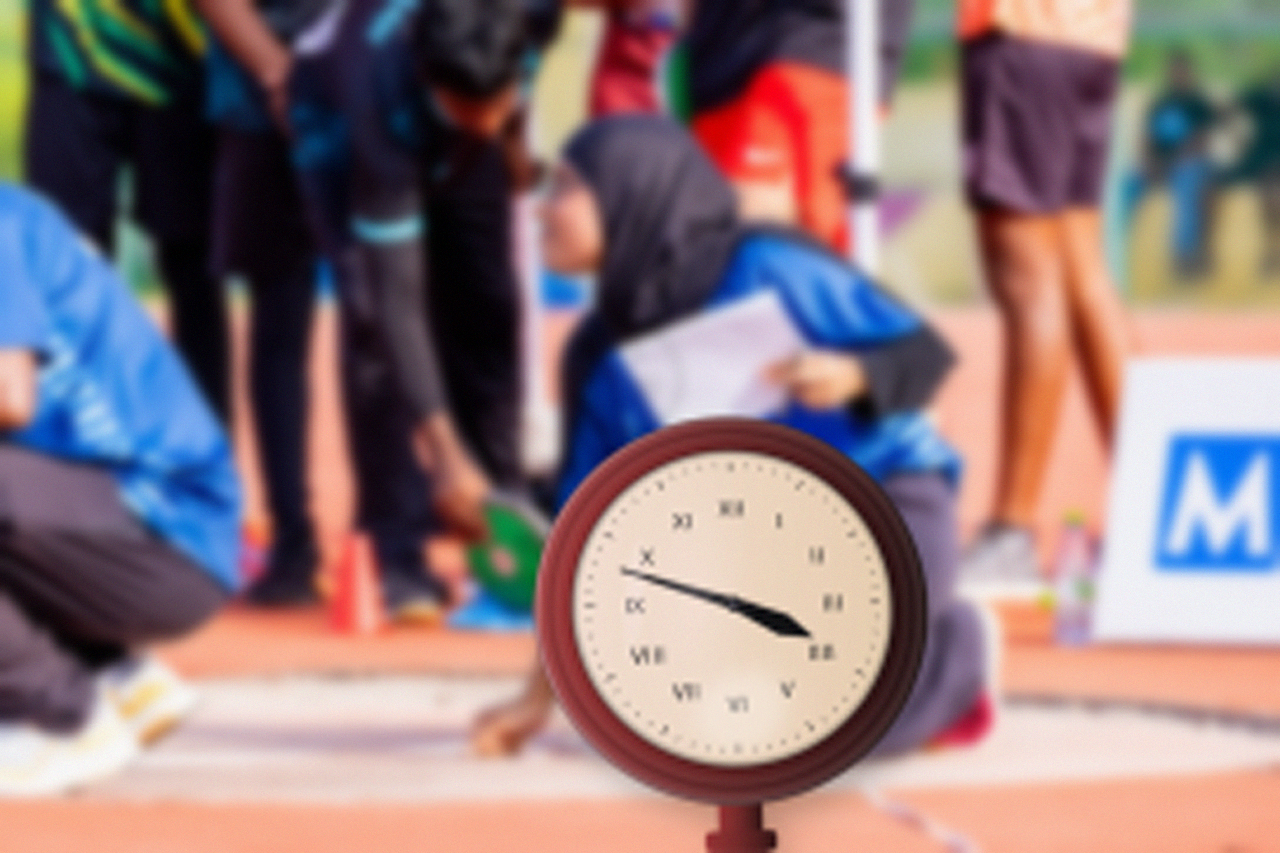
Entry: **3:48**
